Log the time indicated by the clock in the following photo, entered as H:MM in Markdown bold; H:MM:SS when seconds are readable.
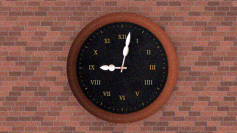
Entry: **9:02**
